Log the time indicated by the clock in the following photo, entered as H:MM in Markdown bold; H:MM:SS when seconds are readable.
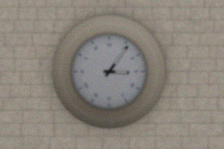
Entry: **3:06**
